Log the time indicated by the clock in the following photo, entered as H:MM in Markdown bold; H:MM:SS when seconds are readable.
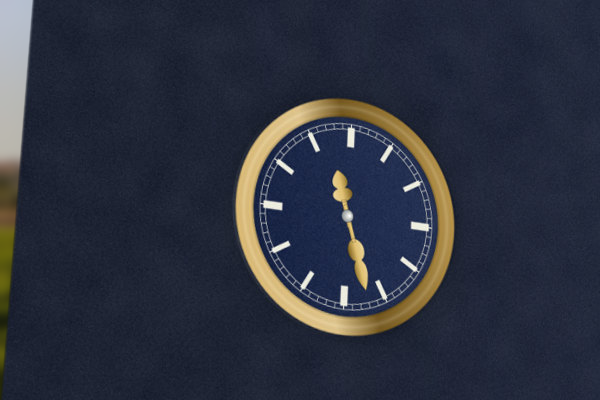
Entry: **11:27**
